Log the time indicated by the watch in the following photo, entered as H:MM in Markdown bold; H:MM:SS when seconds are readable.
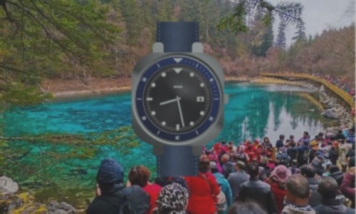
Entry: **8:28**
